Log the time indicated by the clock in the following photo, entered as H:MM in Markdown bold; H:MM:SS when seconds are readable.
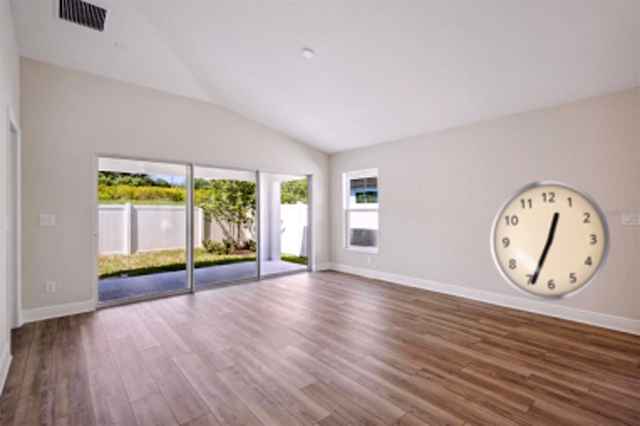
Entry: **12:34**
